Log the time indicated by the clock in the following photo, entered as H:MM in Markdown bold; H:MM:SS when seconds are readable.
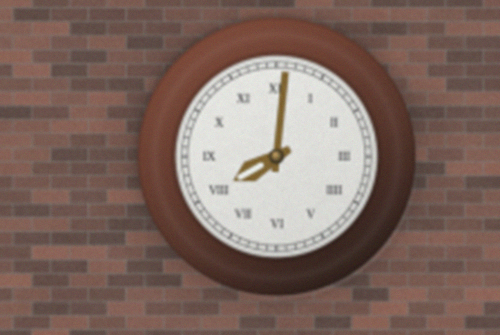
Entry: **8:01**
